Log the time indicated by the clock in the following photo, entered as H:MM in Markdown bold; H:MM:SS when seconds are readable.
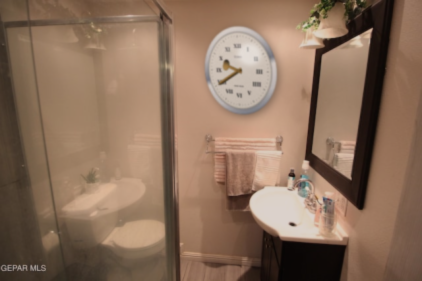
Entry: **9:40**
